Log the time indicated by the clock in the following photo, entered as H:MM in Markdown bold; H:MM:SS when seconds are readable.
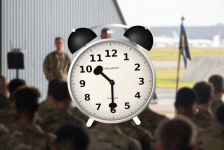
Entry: **10:30**
